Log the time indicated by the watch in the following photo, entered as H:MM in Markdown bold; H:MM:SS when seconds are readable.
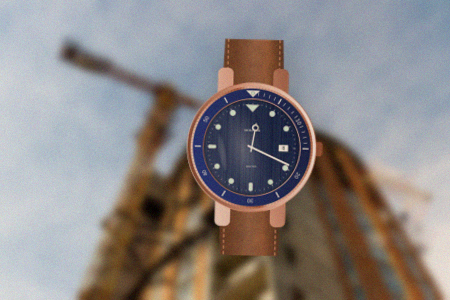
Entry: **12:19**
